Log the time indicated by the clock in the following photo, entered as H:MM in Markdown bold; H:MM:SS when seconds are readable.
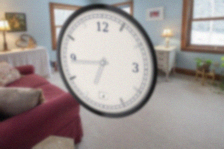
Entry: **6:44**
